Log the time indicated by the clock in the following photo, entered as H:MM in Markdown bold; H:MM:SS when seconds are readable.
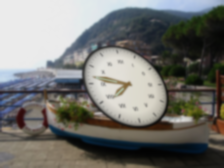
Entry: **7:47**
